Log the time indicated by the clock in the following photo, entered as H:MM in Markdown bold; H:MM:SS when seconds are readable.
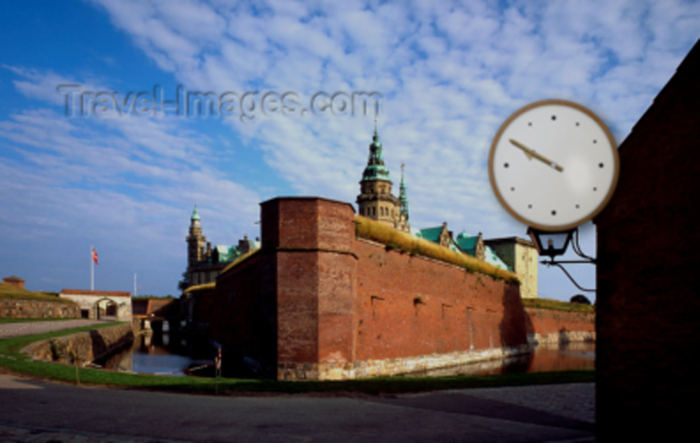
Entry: **9:50**
